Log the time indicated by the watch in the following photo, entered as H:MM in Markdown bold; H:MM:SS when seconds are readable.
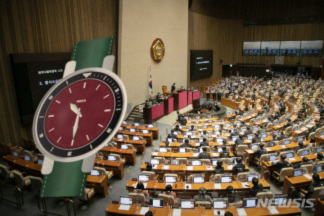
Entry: **10:30**
